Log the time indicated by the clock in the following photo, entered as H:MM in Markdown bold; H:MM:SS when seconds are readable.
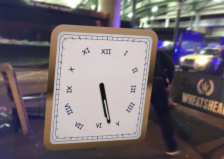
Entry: **5:27**
